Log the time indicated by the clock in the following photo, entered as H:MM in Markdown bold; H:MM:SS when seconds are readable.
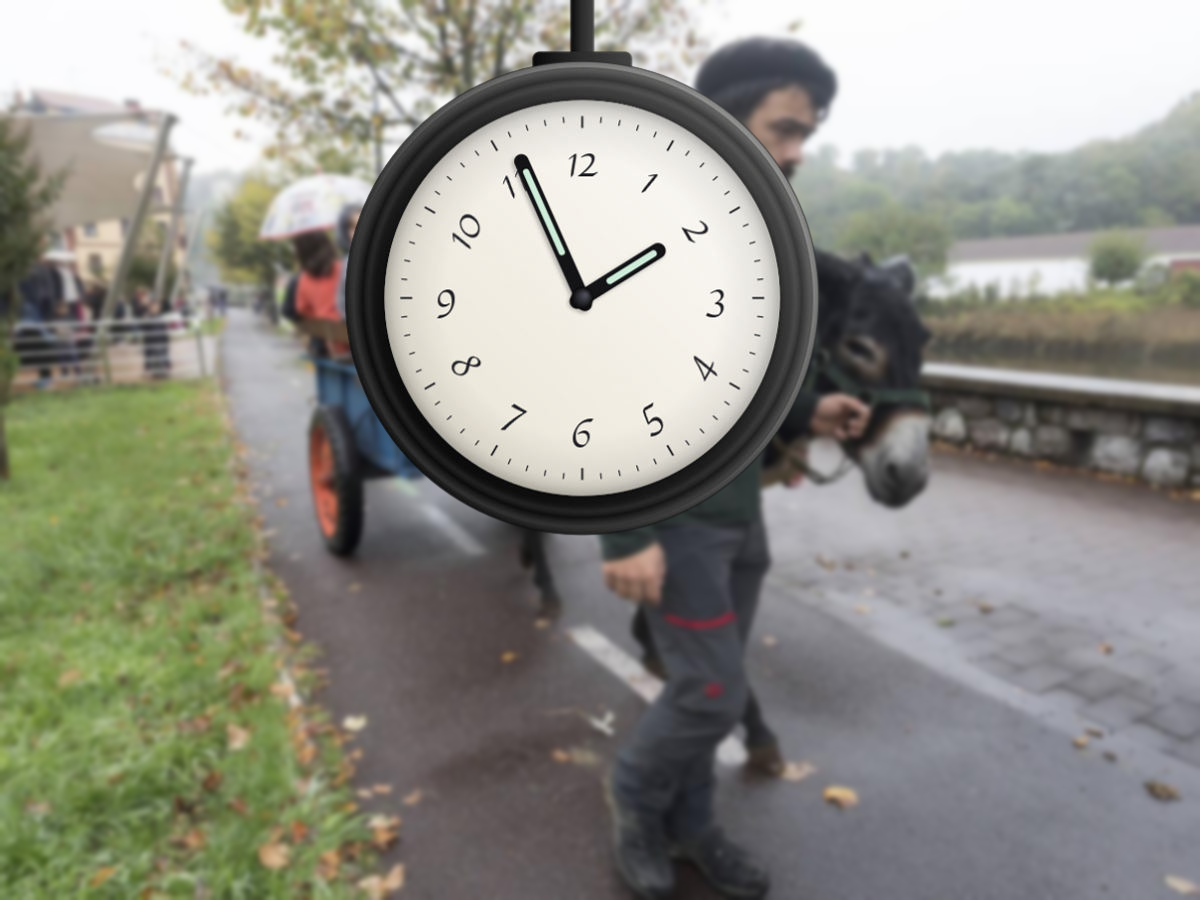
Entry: **1:56**
